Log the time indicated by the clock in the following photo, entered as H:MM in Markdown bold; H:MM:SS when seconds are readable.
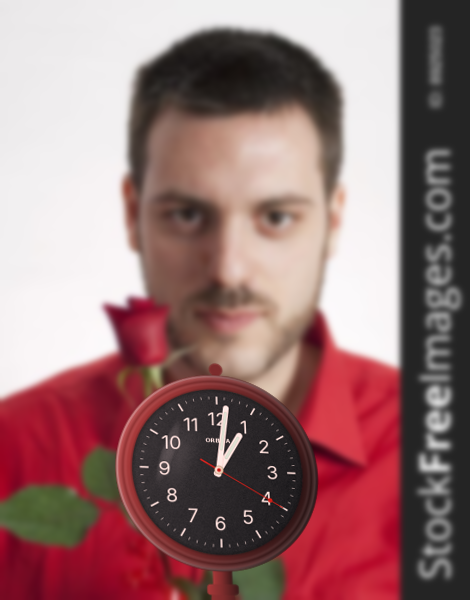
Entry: **1:01:20**
